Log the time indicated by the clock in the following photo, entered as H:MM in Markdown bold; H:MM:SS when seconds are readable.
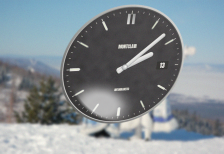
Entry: **2:08**
